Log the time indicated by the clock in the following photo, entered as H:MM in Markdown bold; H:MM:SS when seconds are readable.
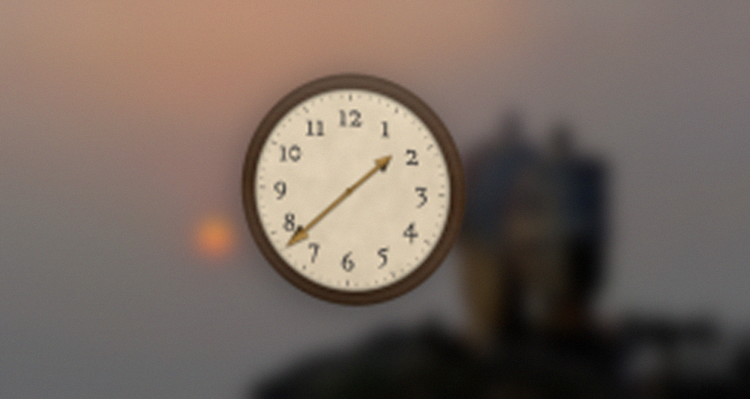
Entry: **1:38**
